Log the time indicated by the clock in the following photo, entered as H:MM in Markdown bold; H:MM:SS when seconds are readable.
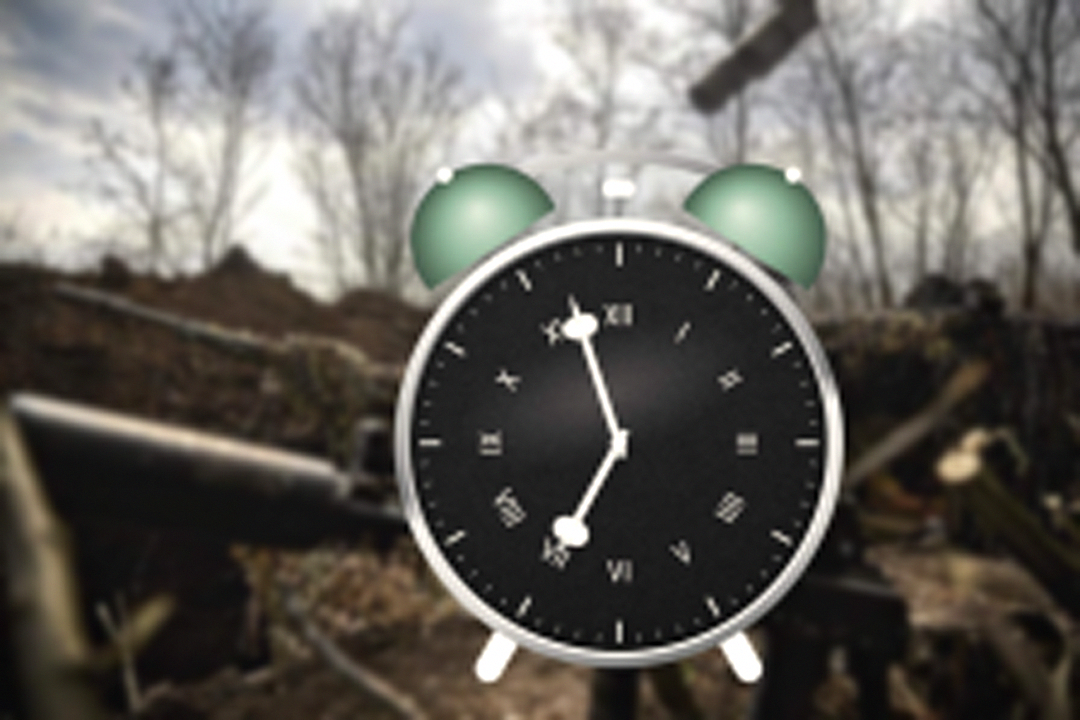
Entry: **6:57**
